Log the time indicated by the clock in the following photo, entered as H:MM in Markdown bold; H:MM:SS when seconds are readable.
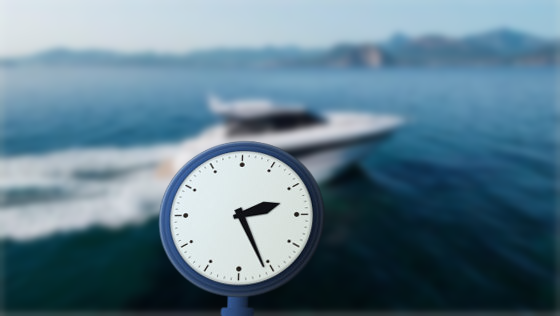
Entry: **2:26**
